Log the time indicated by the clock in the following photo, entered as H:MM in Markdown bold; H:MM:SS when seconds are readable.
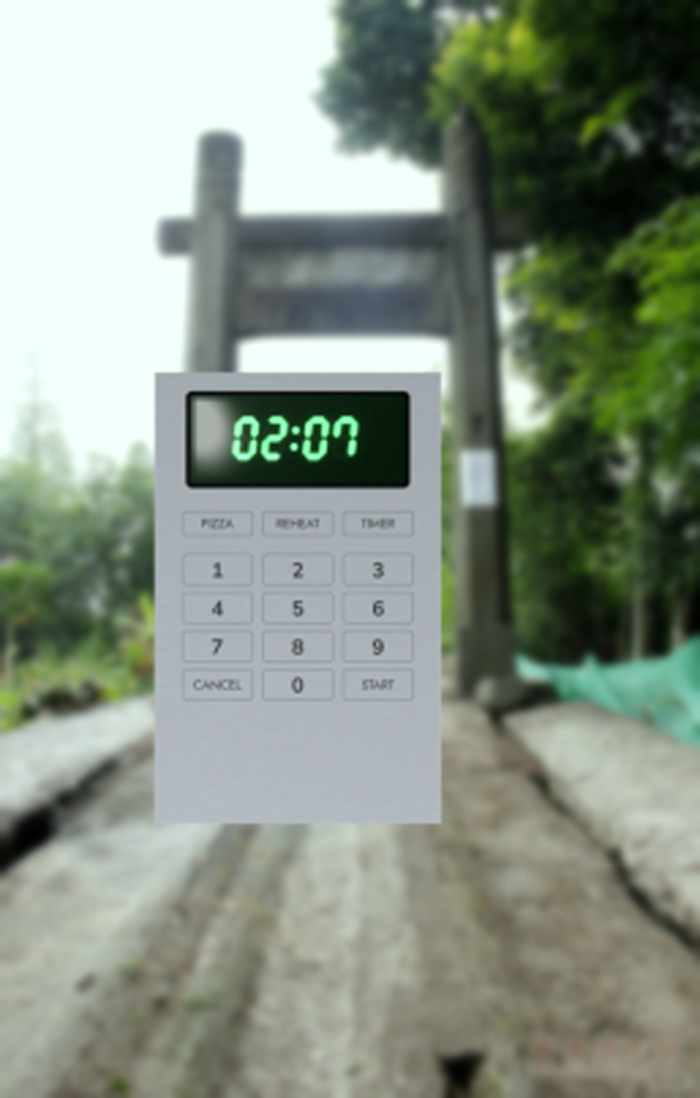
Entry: **2:07**
